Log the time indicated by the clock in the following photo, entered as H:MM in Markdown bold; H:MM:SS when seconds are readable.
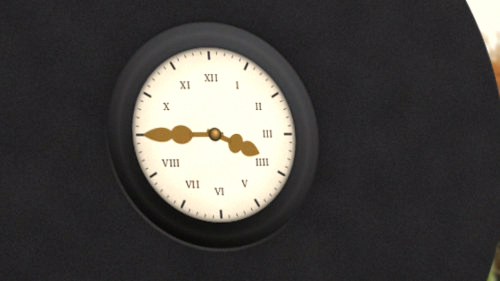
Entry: **3:45**
